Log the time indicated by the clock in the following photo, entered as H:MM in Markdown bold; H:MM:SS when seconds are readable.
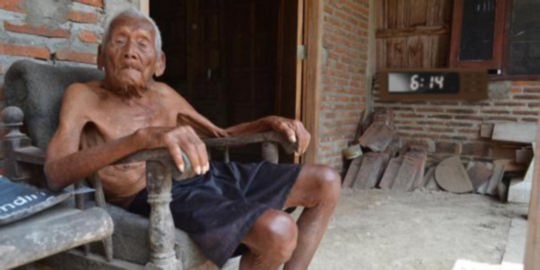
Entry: **6:14**
